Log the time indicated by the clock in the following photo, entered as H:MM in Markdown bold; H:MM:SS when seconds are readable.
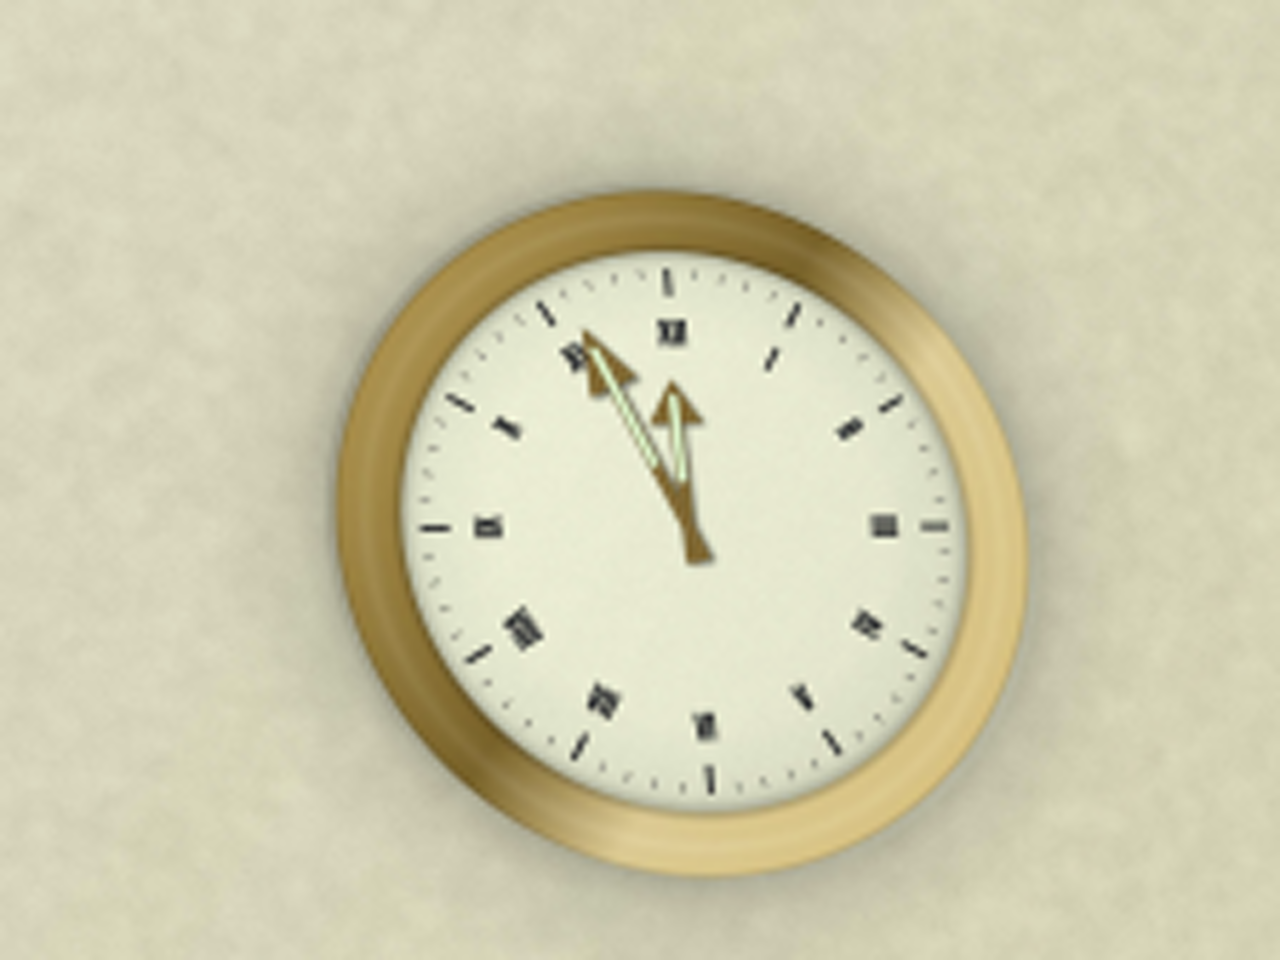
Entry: **11:56**
